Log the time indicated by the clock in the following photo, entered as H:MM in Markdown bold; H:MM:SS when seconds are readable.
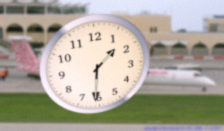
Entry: **1:31**
